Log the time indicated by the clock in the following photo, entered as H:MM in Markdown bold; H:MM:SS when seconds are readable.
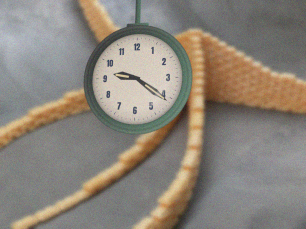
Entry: **9:21**
